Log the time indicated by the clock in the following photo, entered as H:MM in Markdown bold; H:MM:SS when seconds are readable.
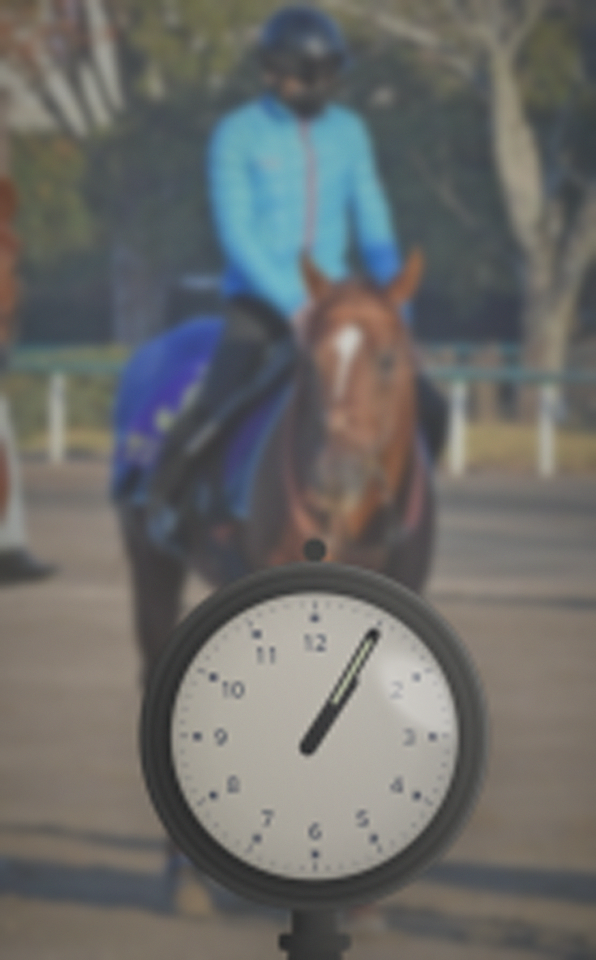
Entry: **1:05**
